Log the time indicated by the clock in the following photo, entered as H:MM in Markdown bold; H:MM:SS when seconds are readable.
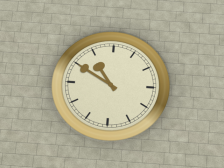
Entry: **10:50**
